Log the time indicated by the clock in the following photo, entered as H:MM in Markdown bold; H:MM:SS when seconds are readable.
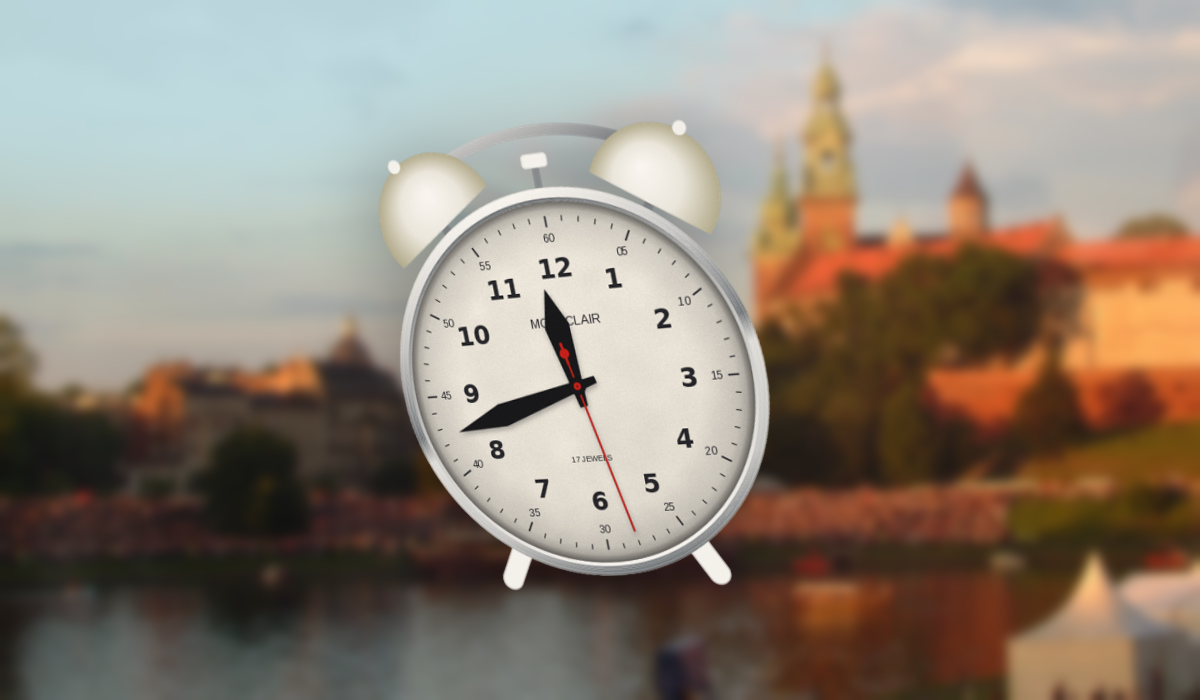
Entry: **11:42:28**
